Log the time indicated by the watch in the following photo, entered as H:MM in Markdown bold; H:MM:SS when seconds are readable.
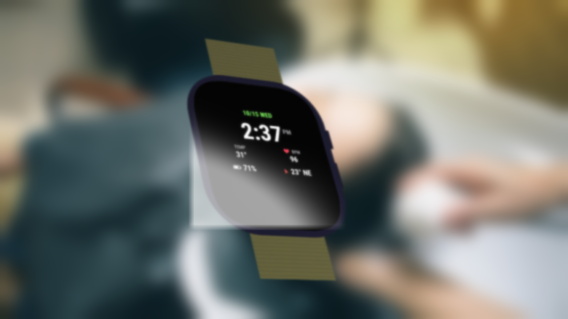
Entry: **2:37**
